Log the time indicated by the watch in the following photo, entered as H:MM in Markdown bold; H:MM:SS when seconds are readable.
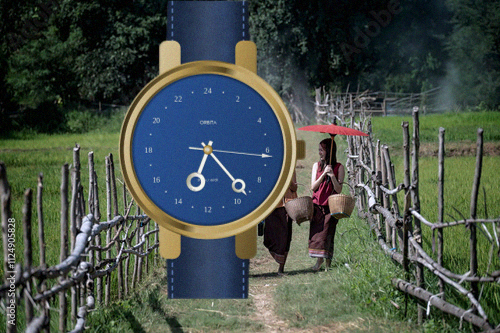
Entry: **13:23:16**
